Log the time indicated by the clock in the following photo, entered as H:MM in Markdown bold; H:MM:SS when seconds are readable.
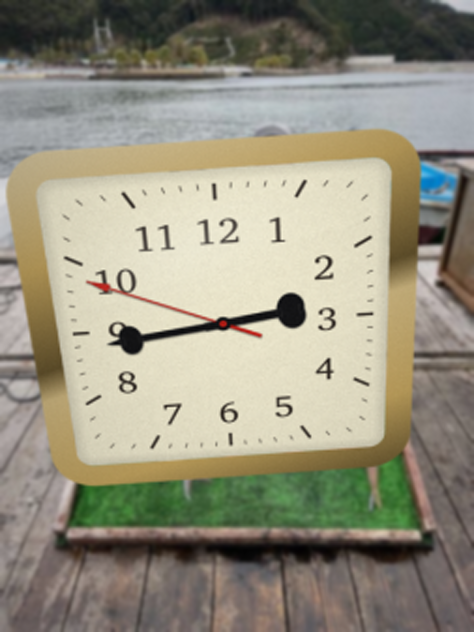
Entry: **2:43:49**
